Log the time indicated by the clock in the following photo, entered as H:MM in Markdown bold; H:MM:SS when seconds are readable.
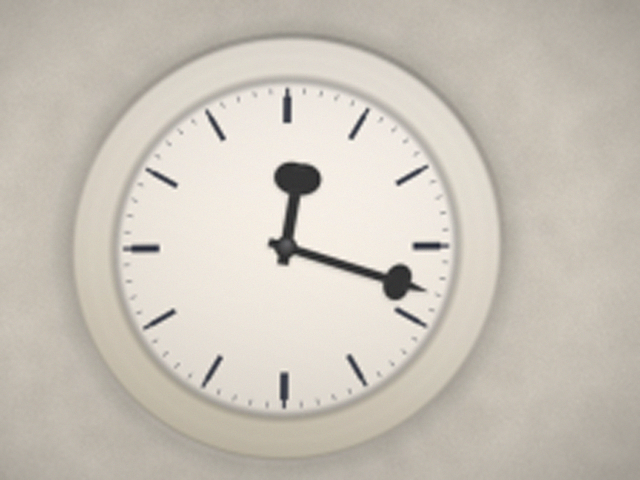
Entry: **12:18**
